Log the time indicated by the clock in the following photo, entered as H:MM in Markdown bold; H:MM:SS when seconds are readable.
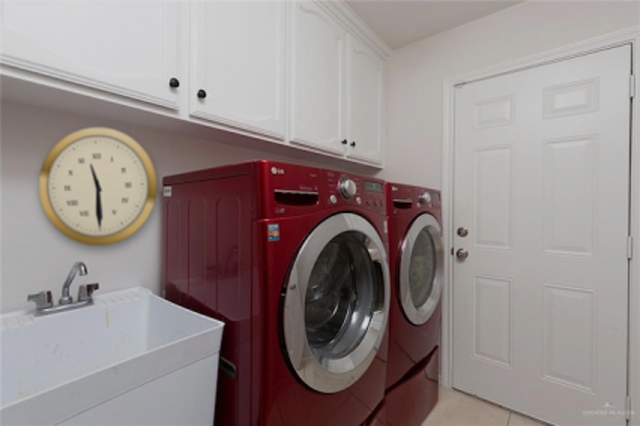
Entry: **11:30**
